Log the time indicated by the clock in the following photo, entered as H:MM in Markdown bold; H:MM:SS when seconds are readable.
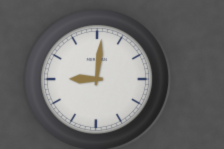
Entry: **9:01**
